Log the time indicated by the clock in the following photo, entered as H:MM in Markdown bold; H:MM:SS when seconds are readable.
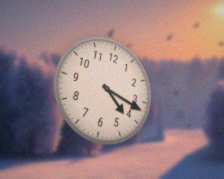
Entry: **4:17**
